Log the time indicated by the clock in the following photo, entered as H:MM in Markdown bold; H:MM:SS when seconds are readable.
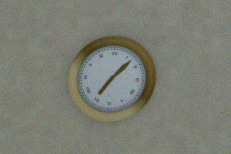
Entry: **7:07**
